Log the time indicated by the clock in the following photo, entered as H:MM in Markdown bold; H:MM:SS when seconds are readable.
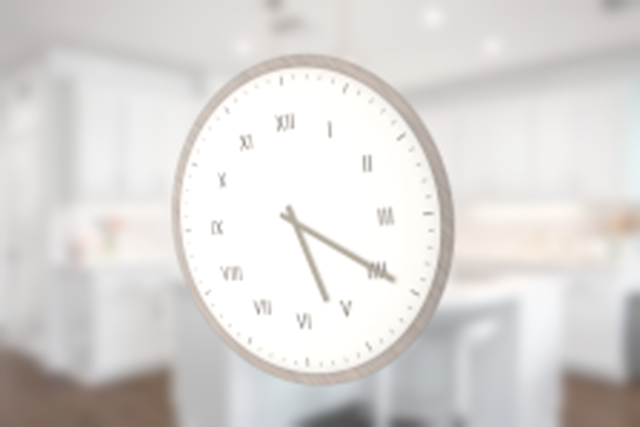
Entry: **5:20**
